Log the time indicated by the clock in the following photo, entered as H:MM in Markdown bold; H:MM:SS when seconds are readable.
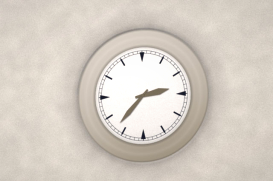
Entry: **2:37**
